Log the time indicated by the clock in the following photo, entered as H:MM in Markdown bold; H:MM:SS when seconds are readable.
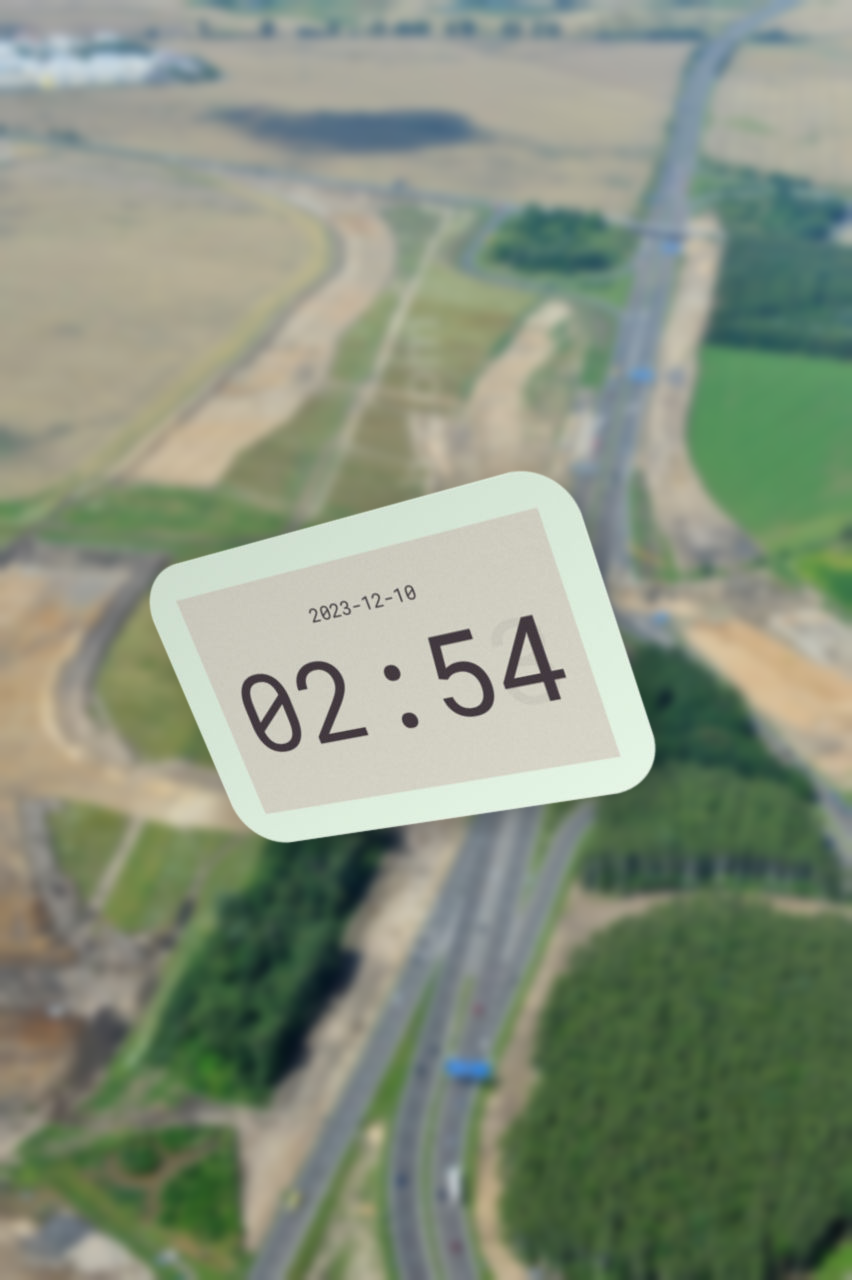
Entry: **2:54**
